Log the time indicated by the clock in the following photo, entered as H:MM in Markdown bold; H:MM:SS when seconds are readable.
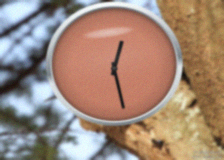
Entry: **12:28**
